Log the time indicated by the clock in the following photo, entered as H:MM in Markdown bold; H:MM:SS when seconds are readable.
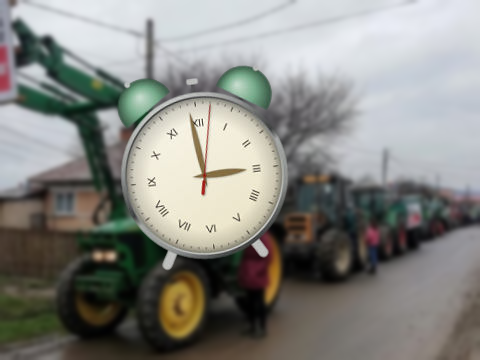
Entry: **2:59:02**
